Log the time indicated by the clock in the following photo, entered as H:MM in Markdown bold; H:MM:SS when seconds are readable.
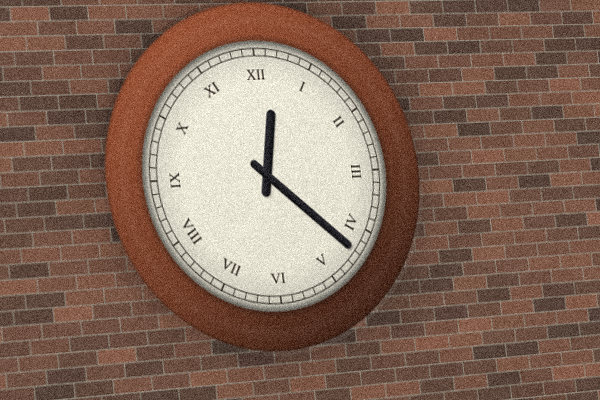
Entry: **12:22**
